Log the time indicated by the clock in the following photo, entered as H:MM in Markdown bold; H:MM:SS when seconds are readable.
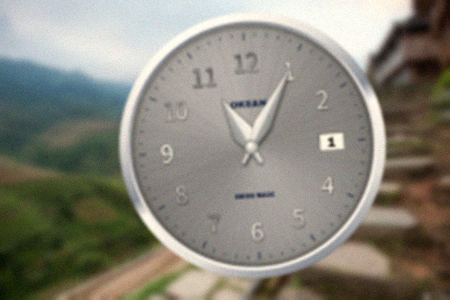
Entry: **11:05**
